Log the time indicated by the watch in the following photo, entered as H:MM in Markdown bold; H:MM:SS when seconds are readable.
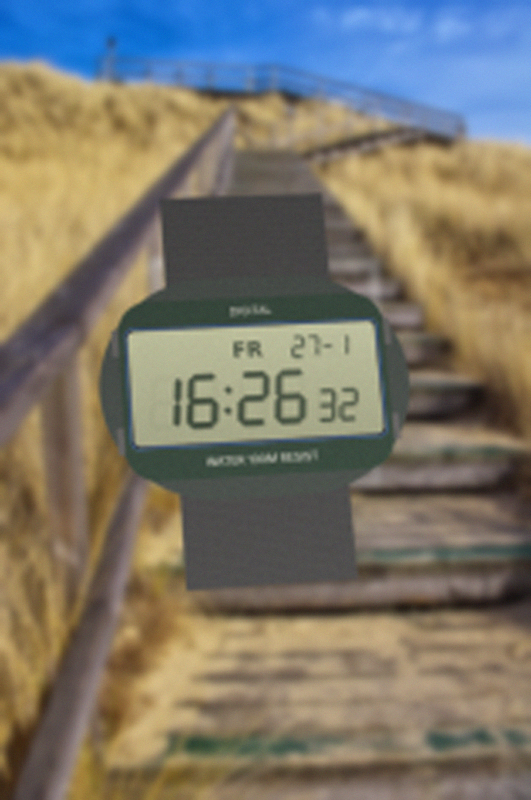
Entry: **16:26:32**
